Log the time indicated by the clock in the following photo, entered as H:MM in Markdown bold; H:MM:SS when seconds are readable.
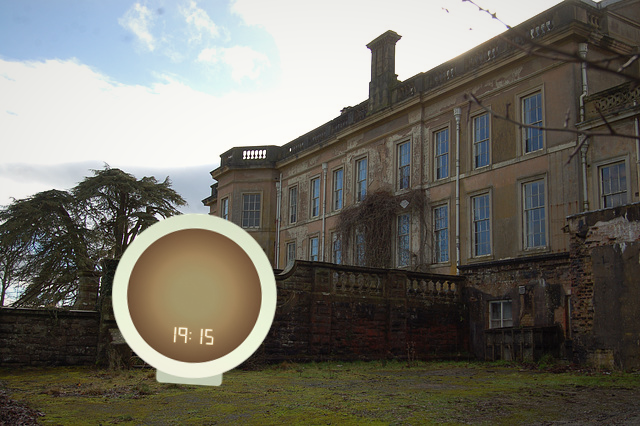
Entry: **19:15**
